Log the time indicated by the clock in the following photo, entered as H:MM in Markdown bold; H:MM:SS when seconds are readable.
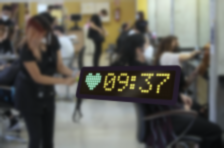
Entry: **9:37**
